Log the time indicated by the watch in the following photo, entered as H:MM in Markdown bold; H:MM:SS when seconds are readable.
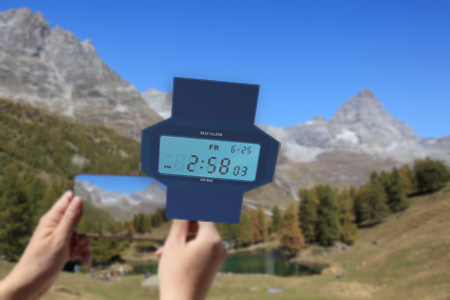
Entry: **2:58:03**
